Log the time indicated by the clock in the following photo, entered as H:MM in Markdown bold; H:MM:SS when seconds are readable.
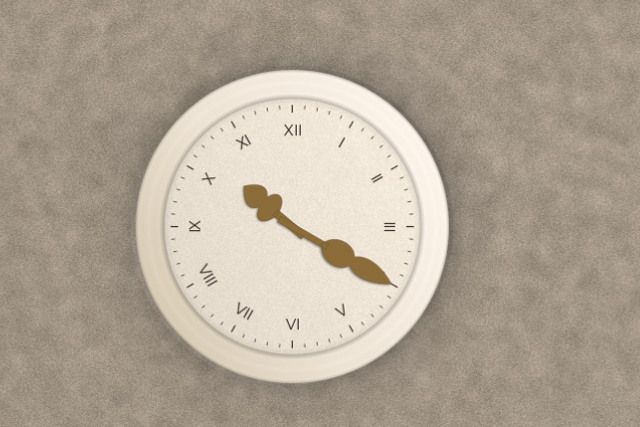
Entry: **10:20**
